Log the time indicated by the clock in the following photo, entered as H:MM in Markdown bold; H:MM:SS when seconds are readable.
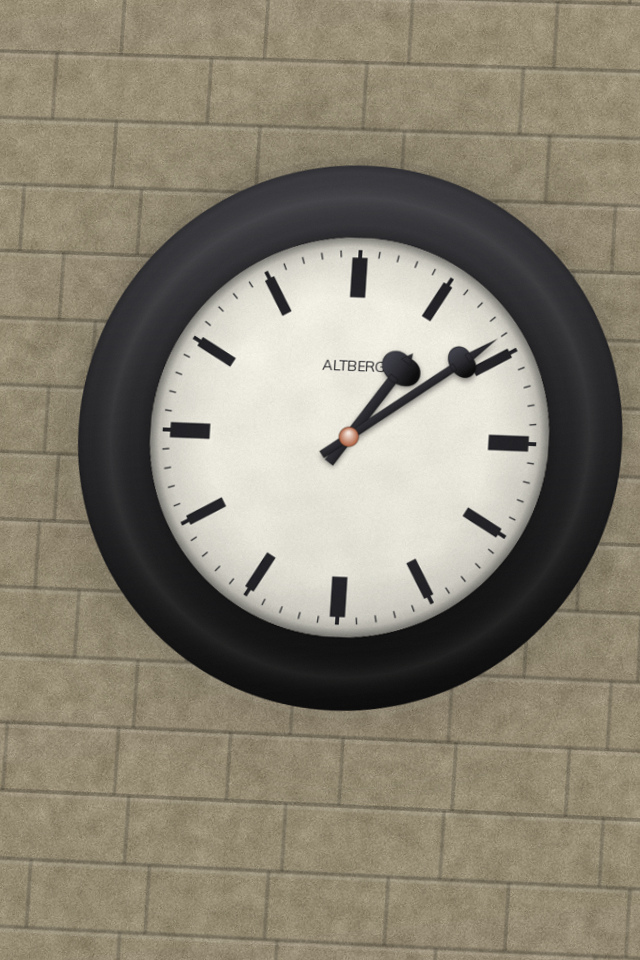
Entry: **1:09**
